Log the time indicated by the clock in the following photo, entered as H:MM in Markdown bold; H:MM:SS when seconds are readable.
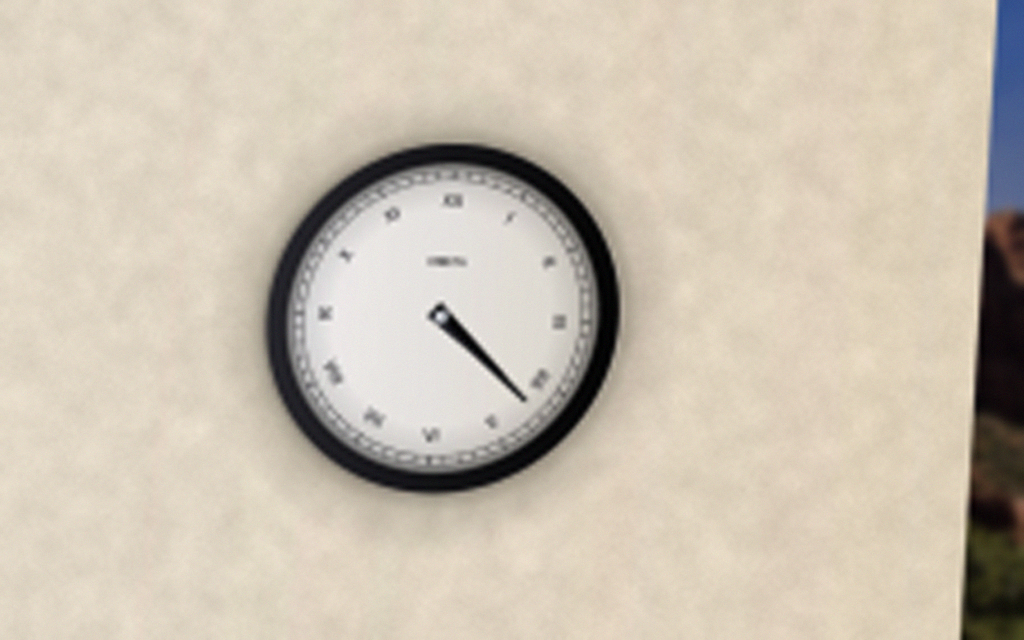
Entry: **4:22**
